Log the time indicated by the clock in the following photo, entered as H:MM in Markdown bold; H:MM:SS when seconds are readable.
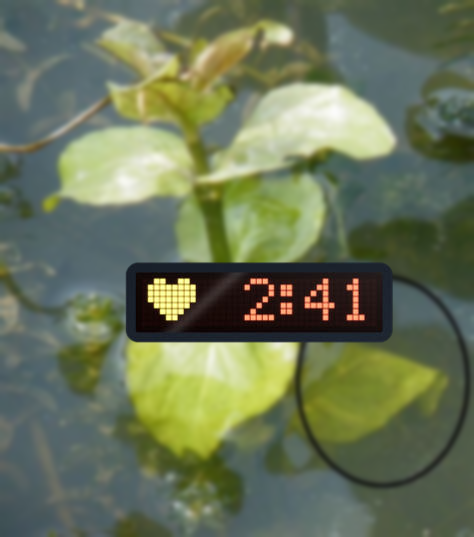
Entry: **2:41**
